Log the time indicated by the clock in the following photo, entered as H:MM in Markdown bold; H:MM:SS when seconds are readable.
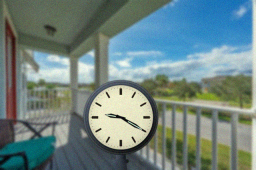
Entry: **9:20**
